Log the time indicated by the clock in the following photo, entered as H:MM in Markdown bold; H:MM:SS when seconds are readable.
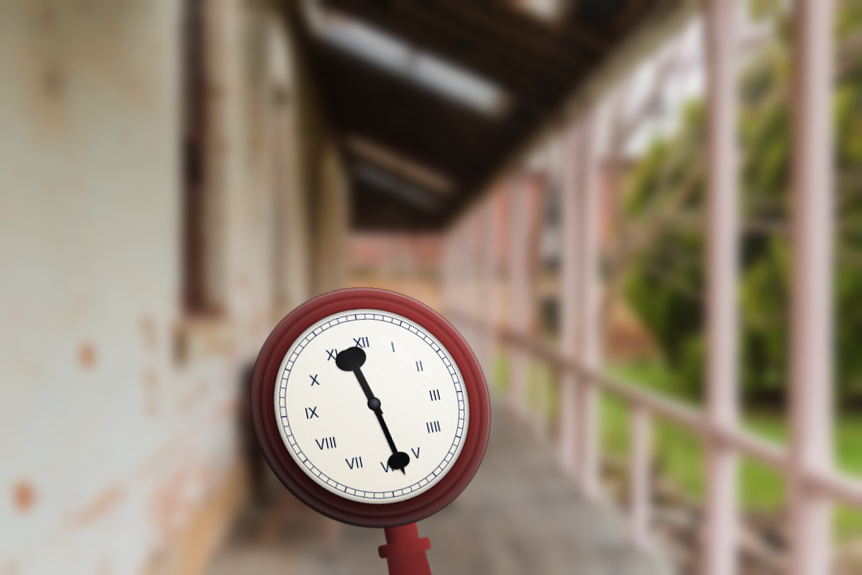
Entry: **11:28**
